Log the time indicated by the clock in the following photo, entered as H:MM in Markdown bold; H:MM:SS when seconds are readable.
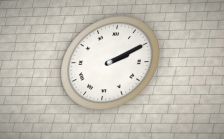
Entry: **2:10**
